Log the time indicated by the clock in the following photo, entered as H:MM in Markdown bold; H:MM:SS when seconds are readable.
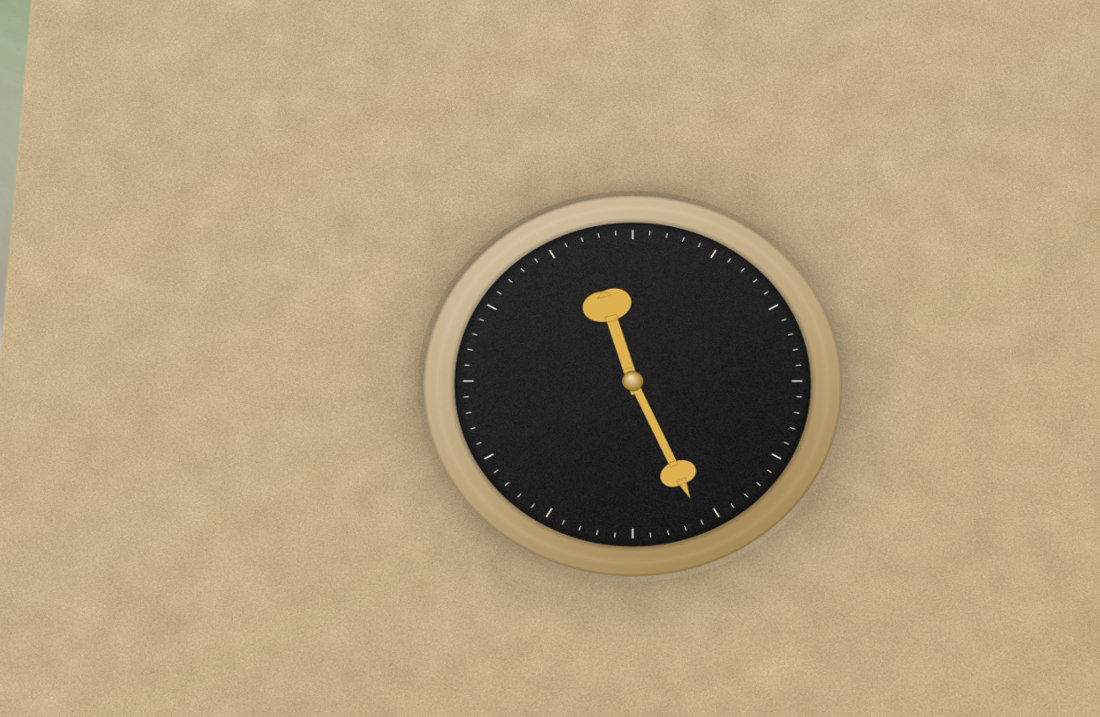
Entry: **11:26**
